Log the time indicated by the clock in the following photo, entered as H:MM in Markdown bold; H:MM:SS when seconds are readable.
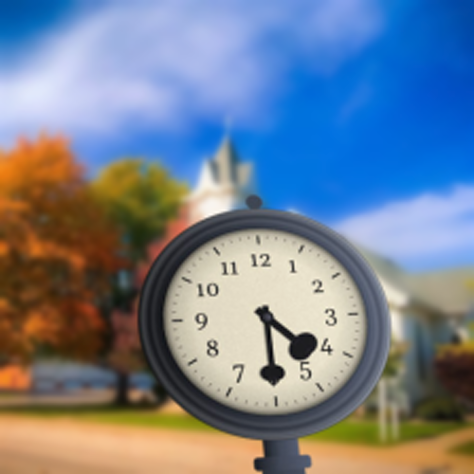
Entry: **4:30**
